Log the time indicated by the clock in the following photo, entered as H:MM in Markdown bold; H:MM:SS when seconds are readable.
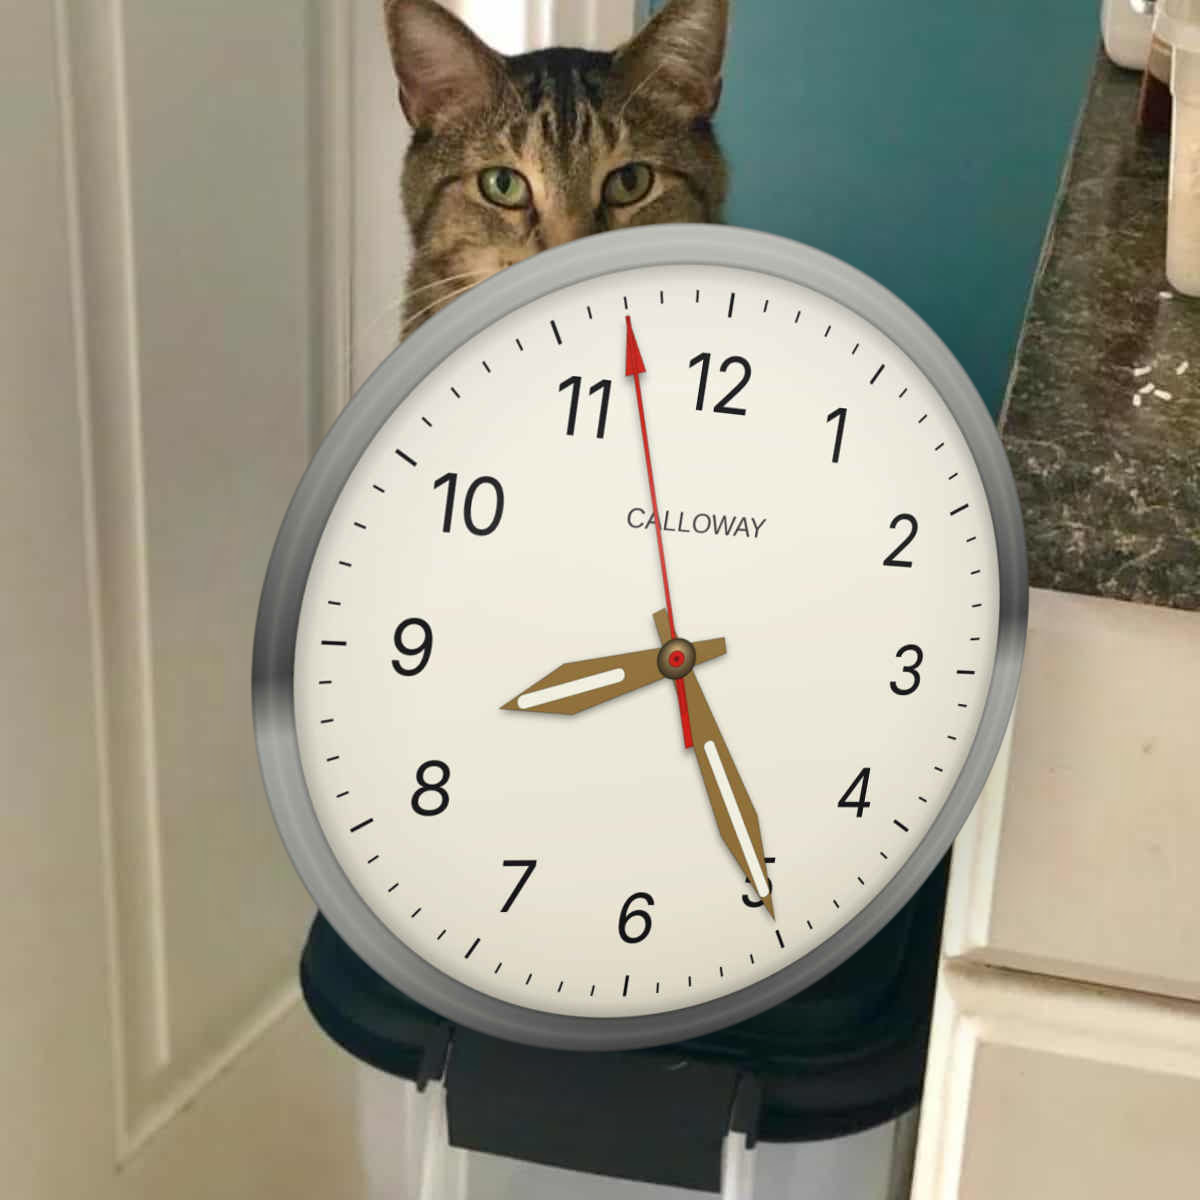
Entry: **8:24:57**
